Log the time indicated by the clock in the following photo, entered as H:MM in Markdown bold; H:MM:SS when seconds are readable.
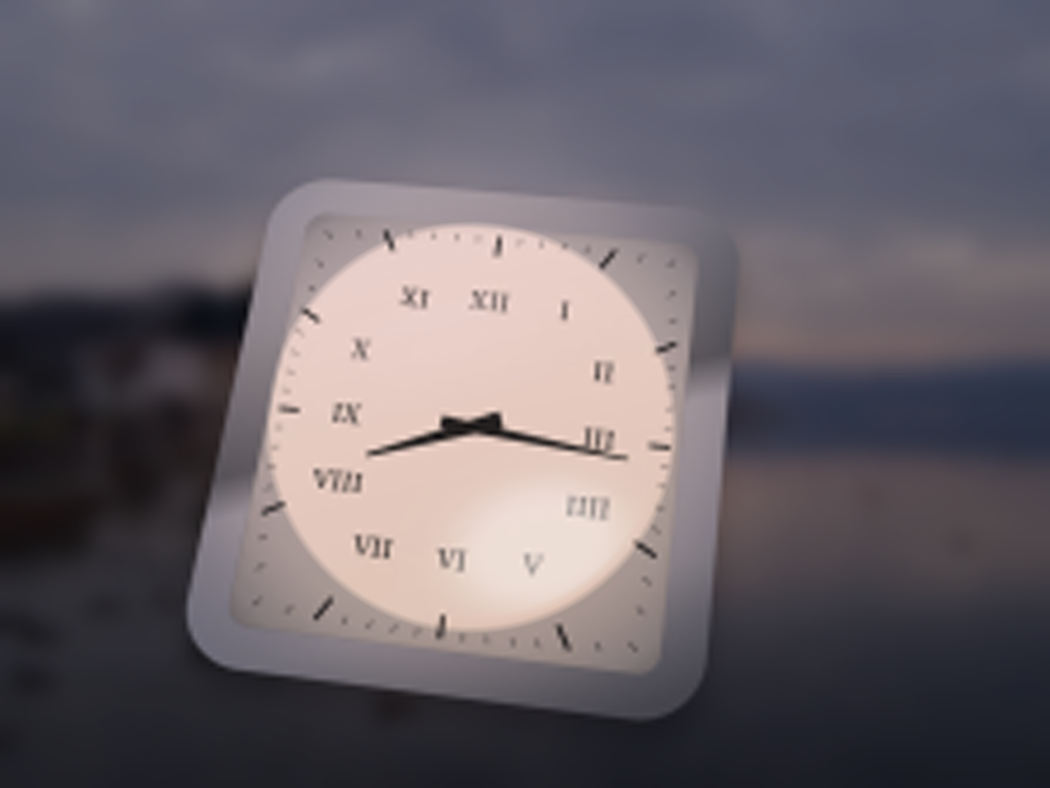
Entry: **8:16**
